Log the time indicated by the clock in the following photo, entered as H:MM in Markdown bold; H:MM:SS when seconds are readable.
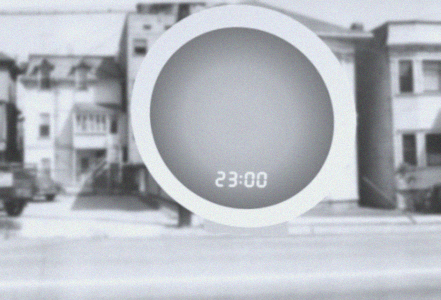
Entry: **23:00**
